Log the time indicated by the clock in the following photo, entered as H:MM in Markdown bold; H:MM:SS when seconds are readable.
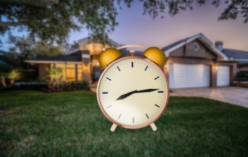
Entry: **8:14**
